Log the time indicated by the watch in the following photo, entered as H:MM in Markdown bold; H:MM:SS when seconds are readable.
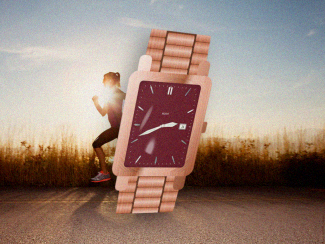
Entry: **2:41**
